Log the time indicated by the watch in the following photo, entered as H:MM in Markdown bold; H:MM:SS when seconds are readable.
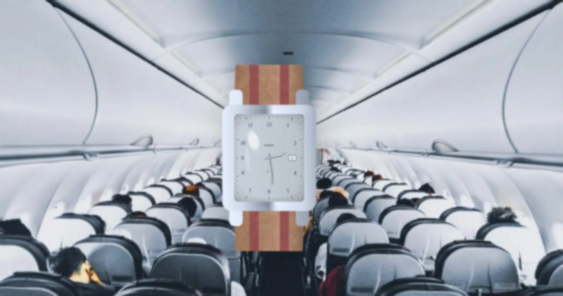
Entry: **2:29**
